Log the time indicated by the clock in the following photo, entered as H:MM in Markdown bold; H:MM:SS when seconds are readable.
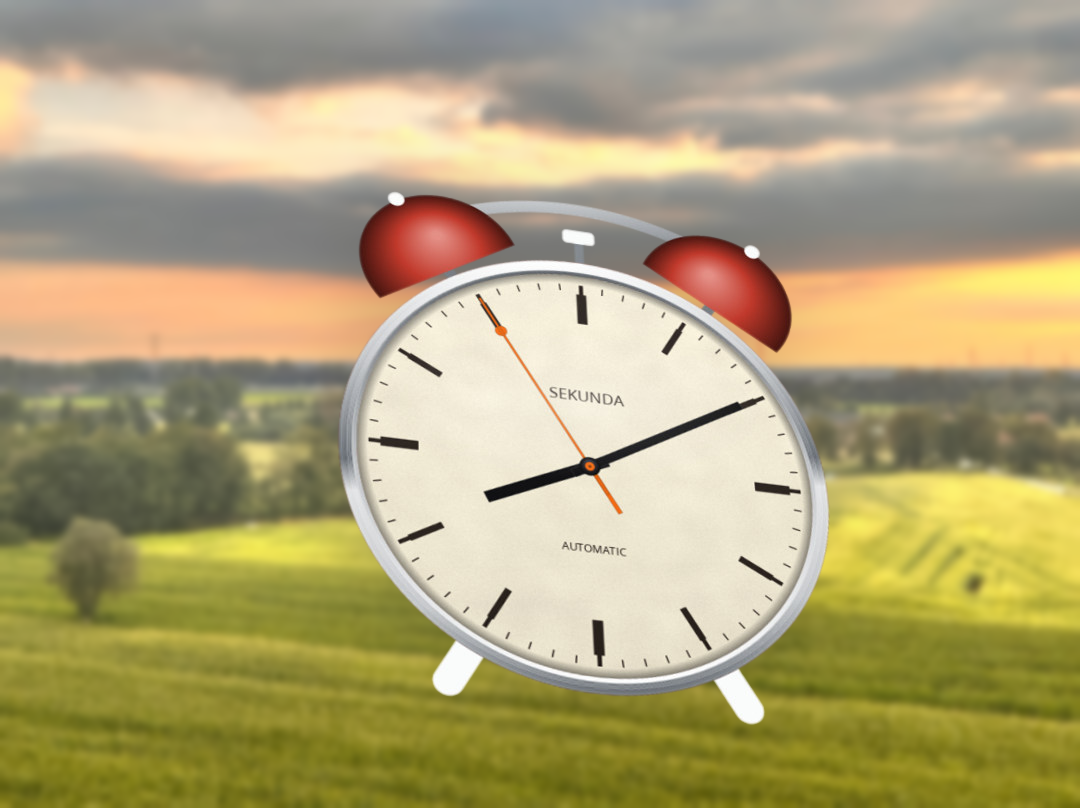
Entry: **8:09:55**
